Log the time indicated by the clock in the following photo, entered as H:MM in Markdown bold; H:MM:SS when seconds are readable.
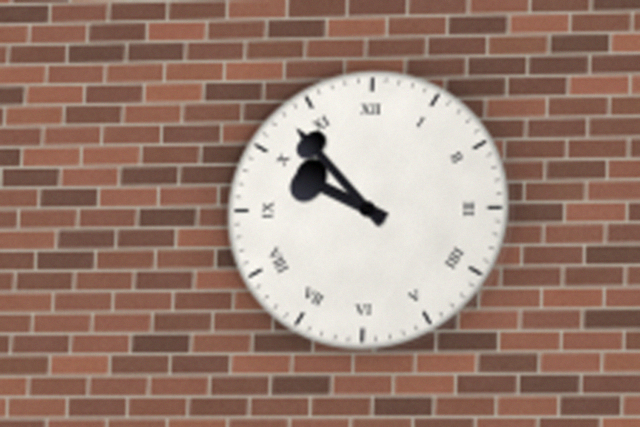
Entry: **9:53**
